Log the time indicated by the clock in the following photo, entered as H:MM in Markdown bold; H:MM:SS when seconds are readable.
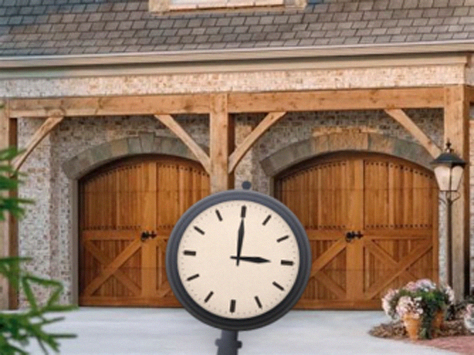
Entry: **3:00**
